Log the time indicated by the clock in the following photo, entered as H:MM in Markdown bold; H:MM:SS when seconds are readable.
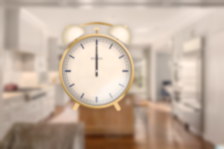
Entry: **12:00**
